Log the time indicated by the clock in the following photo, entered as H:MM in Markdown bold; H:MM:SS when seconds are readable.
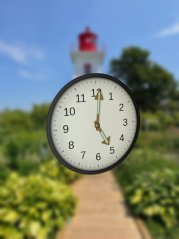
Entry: **5:01**
